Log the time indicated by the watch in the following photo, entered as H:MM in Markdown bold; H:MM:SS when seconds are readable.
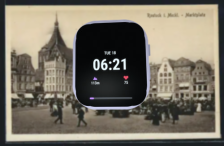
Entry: **6:21**
